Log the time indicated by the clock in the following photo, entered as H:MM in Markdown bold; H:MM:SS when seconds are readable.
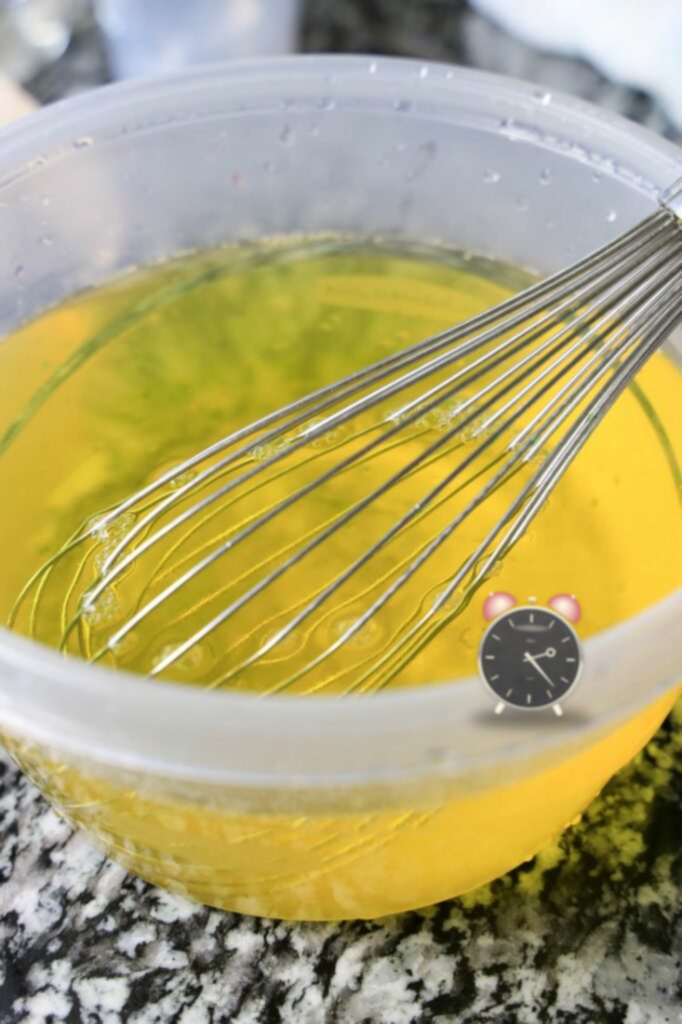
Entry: **2:23**
